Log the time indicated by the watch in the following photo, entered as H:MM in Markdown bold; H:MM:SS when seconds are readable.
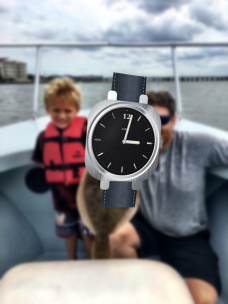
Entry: **3:02**
